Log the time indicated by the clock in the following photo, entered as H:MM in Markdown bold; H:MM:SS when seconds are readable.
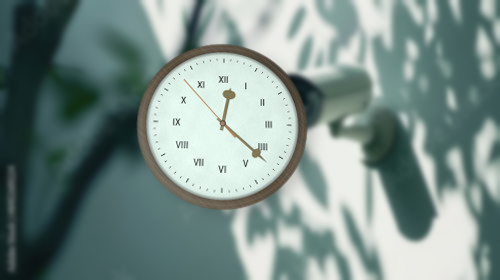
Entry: **12:21:53**
